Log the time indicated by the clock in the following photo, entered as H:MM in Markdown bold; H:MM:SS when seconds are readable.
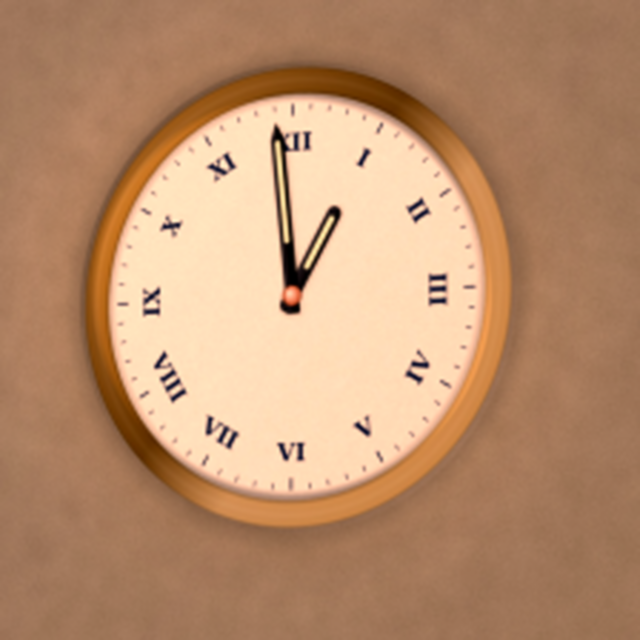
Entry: **12:59**
